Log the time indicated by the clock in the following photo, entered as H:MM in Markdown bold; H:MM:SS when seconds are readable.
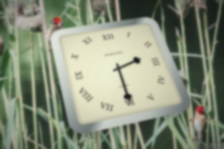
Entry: **2:30**
